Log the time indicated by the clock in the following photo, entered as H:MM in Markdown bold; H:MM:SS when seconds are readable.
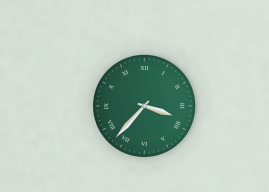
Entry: **3:37**
